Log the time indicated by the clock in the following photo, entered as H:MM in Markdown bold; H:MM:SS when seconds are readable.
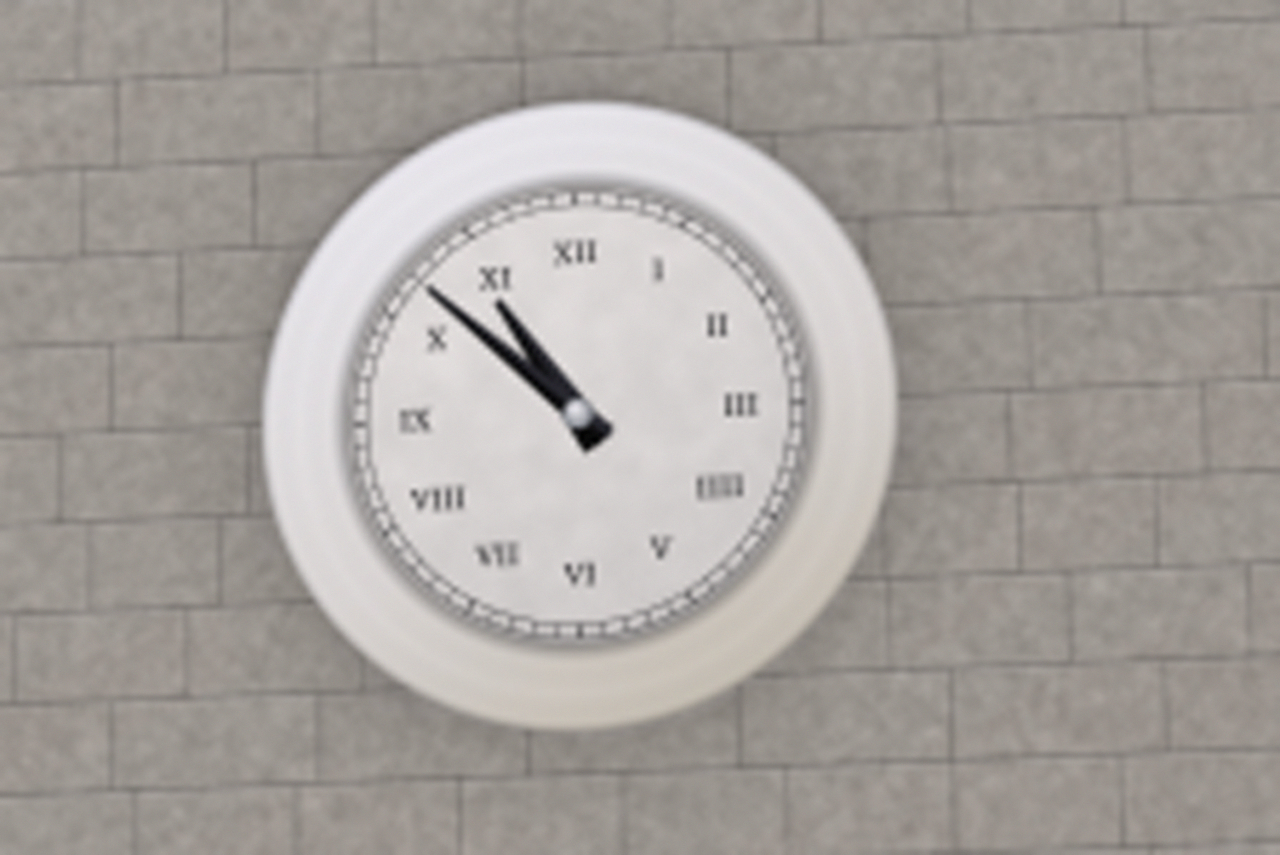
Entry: **10:52**
